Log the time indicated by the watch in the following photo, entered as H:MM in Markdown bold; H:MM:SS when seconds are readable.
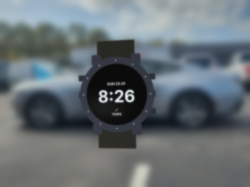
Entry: **8:26**
